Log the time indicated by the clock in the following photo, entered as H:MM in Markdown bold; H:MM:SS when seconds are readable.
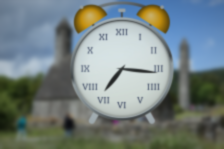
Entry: **7:16**
